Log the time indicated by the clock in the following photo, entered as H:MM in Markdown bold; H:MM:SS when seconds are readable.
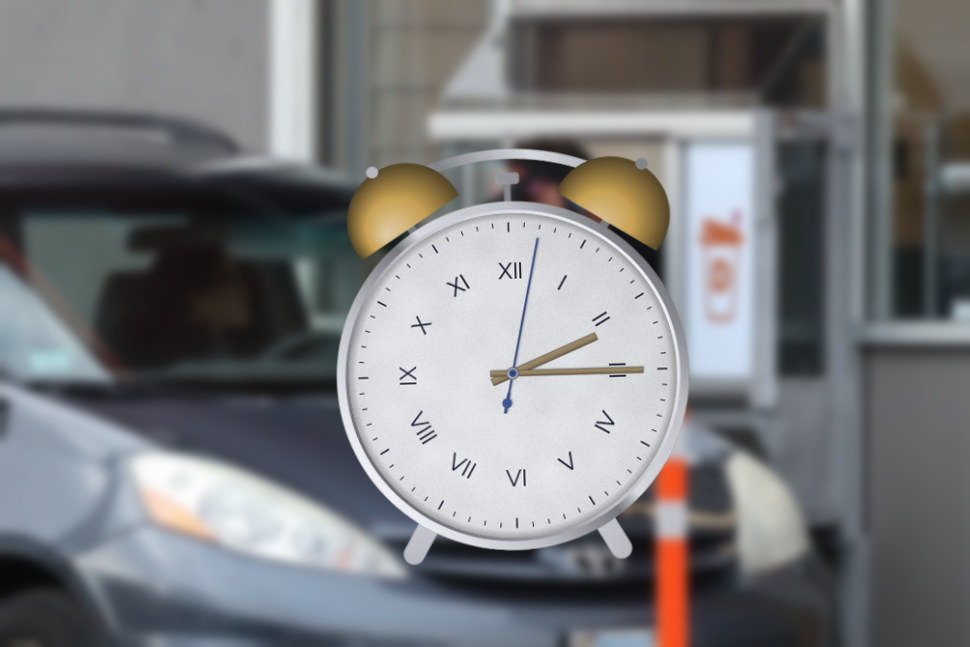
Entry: **2:15:02**
